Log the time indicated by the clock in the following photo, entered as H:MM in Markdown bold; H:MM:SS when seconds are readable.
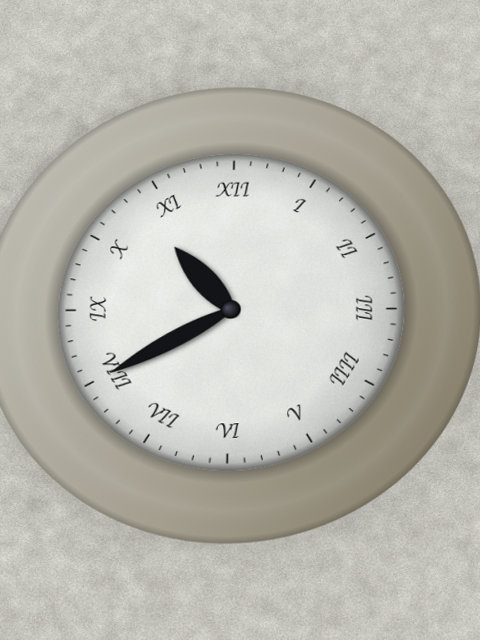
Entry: **10:40**
